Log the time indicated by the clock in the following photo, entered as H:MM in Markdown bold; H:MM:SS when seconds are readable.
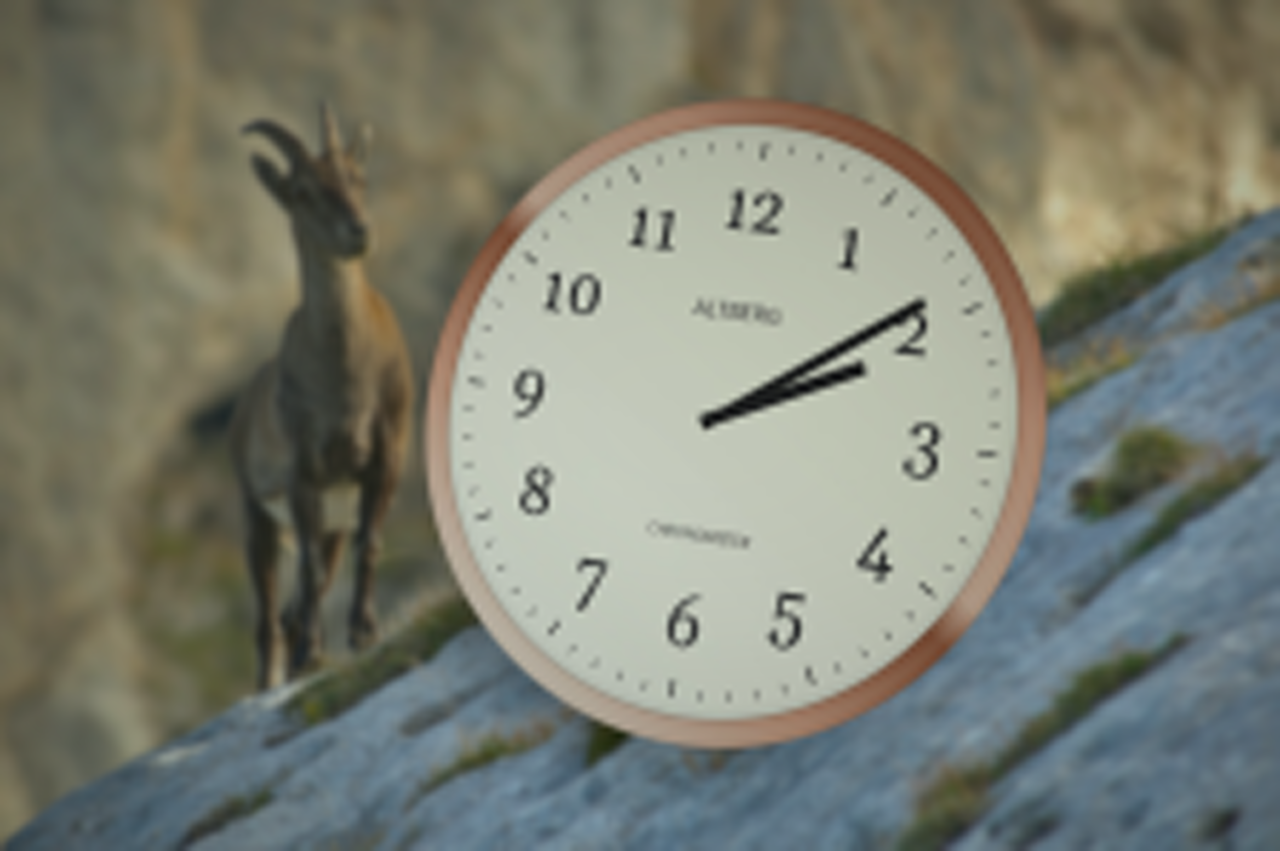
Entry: **2:09**
